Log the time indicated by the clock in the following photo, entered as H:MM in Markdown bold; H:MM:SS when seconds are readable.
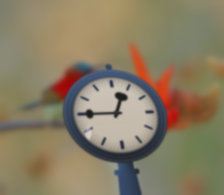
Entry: **12:45**
